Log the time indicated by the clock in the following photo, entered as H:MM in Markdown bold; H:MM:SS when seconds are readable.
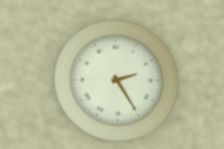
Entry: **2:25**
